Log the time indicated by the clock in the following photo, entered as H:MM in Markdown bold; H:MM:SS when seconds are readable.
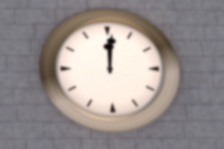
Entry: **12:01**
